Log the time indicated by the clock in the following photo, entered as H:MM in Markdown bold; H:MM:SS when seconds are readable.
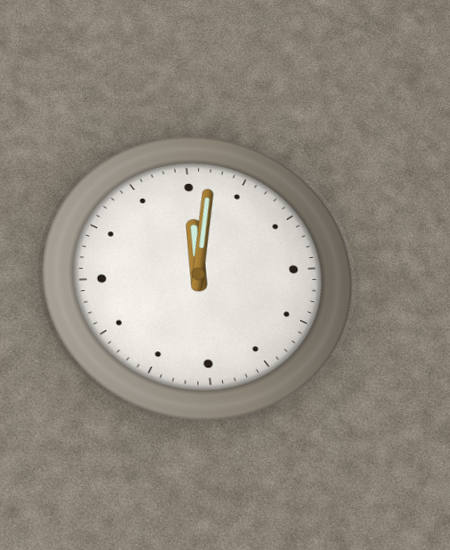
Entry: **12:02**
